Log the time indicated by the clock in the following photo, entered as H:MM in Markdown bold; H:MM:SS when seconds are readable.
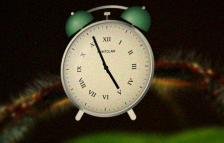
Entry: **4:56**
